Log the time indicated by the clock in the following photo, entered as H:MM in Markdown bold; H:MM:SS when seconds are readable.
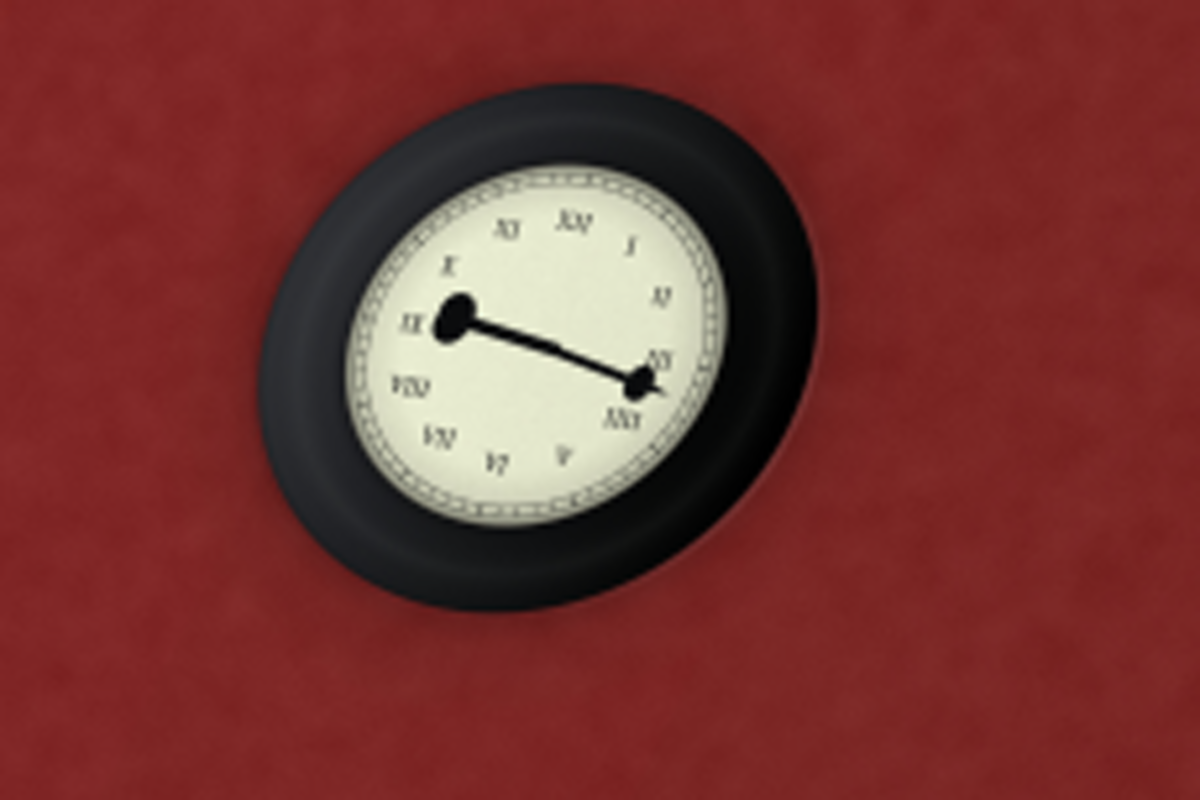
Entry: **9:17**
